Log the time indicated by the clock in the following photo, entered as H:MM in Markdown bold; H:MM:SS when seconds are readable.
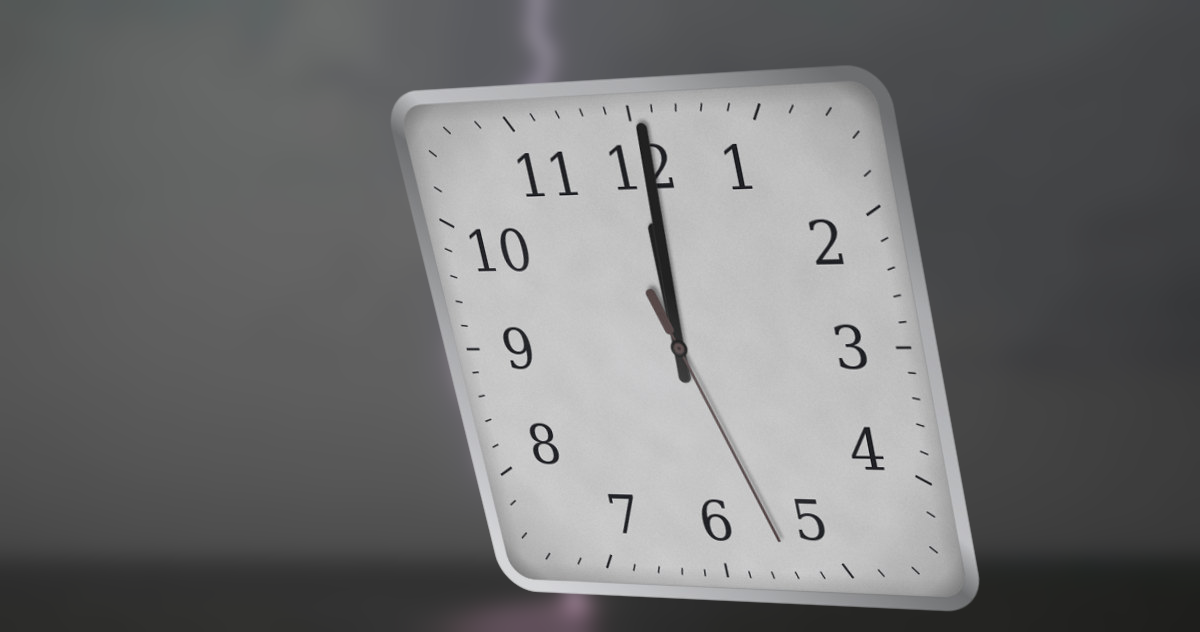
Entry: **12:00:27**
